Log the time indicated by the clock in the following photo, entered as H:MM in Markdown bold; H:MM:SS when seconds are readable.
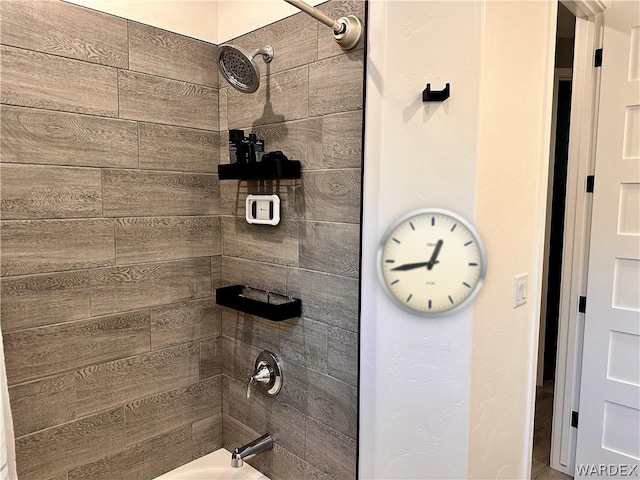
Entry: **12:43**
